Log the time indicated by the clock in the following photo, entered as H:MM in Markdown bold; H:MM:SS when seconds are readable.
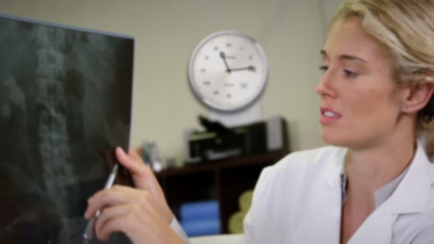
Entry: **11:14**
